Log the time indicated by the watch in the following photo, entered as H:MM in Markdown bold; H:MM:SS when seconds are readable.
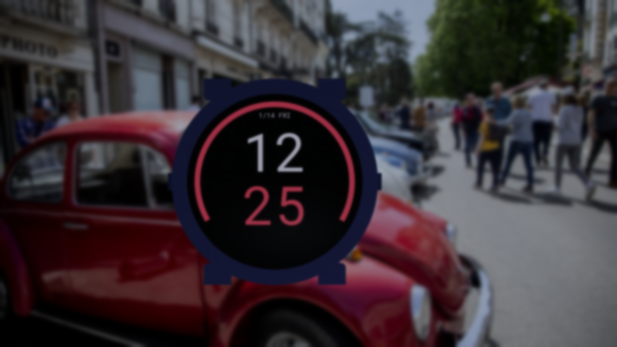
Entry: **12:25**
